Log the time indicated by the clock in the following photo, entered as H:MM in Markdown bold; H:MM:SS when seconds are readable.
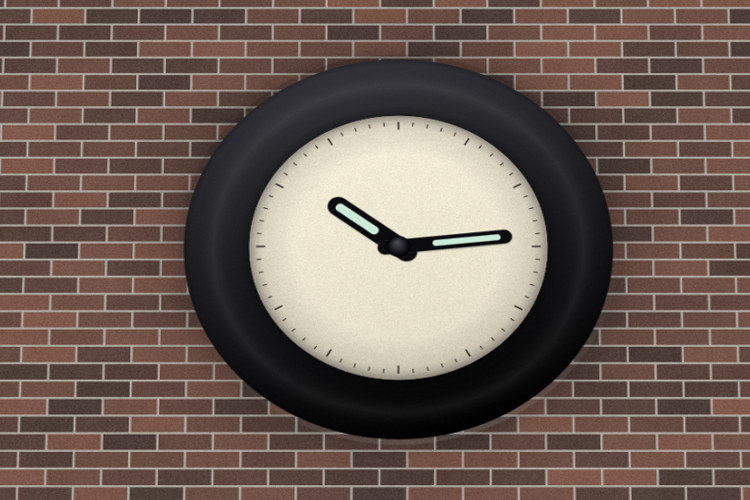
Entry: **10:14**
